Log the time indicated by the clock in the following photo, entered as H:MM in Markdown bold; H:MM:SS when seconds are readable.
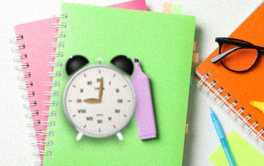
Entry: **9:01**
